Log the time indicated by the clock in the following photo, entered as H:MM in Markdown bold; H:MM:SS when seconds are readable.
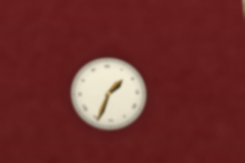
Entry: **1:34**
